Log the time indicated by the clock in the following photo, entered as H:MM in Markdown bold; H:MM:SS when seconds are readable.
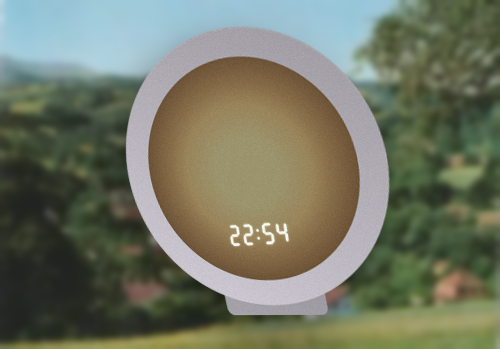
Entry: **22:54**
